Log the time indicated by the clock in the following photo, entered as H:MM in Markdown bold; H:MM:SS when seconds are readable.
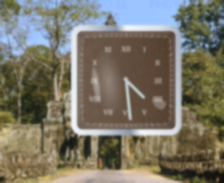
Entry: **4:29**
